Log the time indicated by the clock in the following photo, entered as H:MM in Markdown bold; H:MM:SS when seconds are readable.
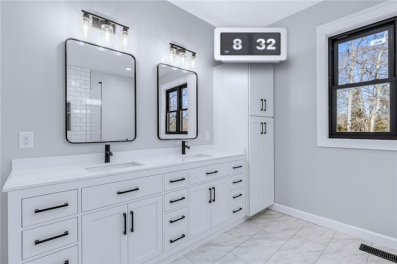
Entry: **8:32**
